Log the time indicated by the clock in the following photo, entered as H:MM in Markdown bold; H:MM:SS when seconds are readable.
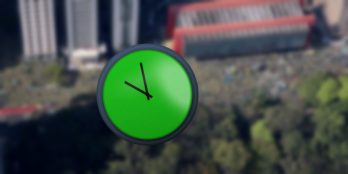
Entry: **9:58**
